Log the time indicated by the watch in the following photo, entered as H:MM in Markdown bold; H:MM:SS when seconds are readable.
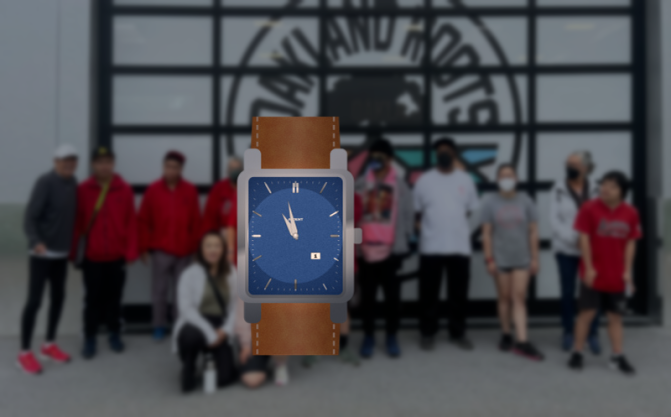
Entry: **10:58**
